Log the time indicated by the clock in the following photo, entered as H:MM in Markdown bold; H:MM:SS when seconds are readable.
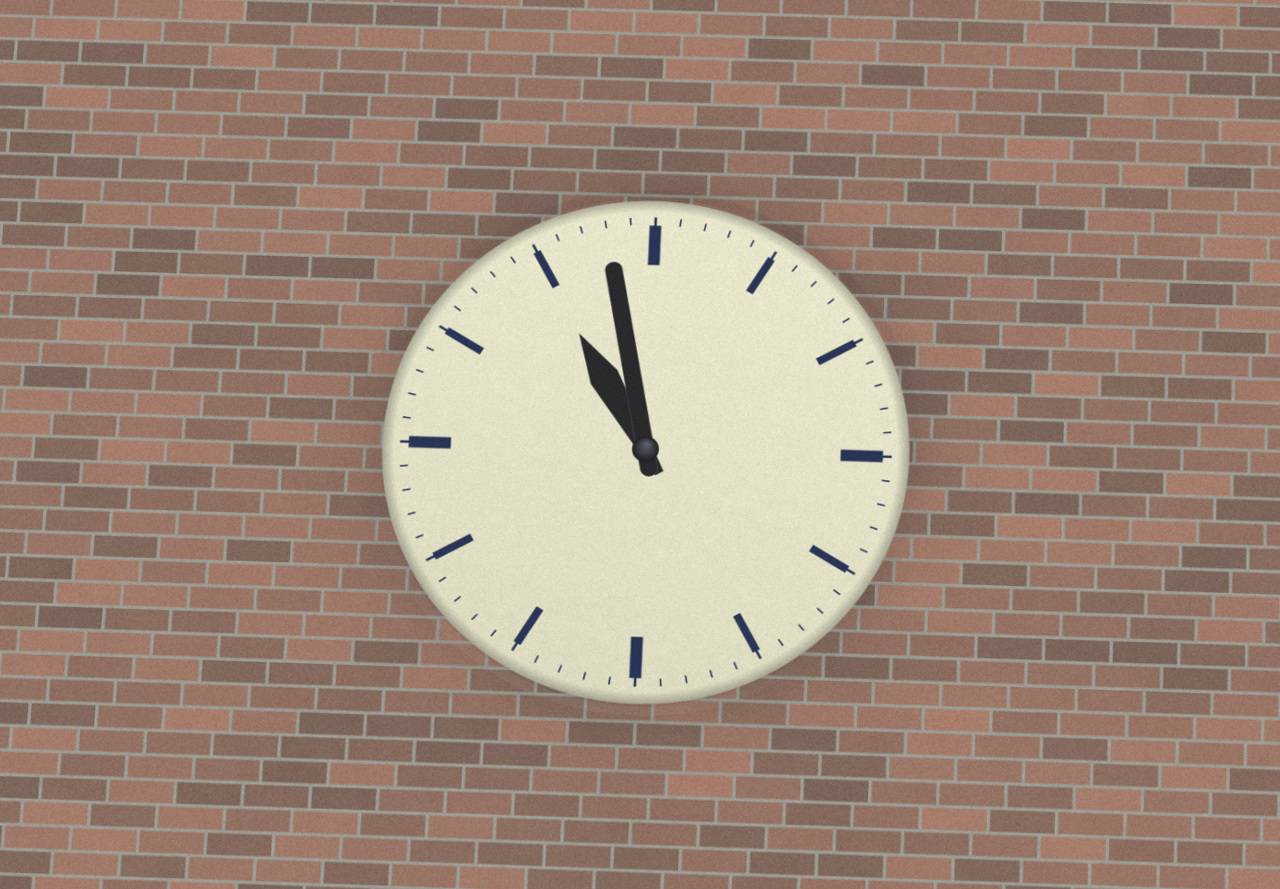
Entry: **10:58**
